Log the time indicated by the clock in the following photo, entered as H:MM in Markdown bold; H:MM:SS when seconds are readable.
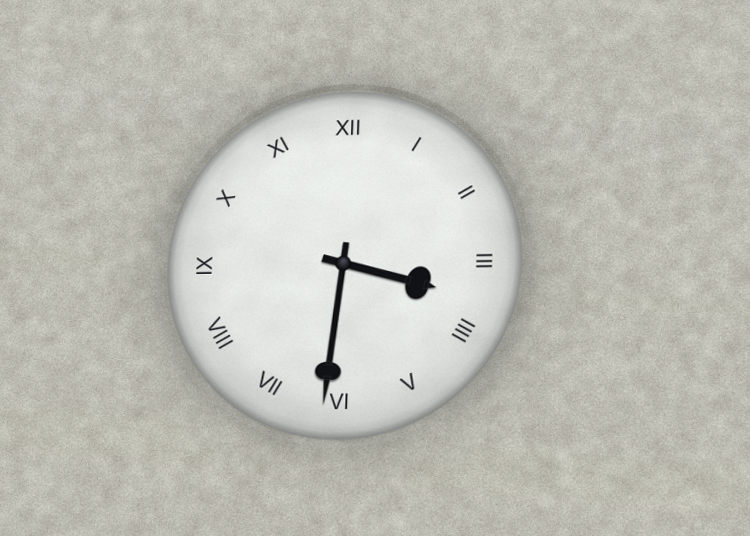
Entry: **3:31**
